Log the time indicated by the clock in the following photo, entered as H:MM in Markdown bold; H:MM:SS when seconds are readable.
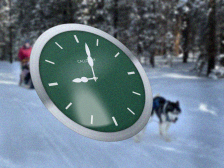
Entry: **9:02**
